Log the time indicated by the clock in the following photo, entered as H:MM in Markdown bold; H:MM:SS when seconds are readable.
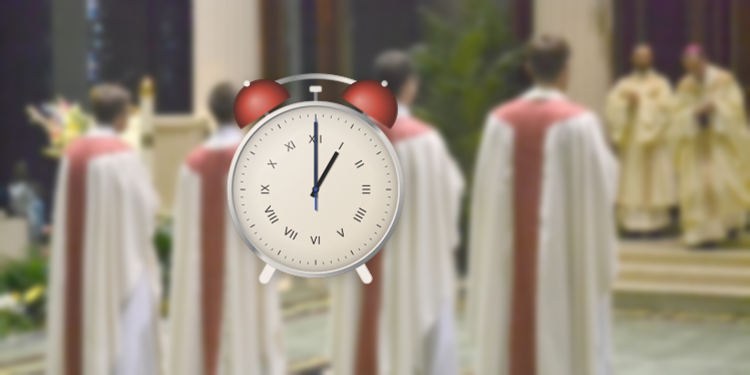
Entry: **1:00:00**
